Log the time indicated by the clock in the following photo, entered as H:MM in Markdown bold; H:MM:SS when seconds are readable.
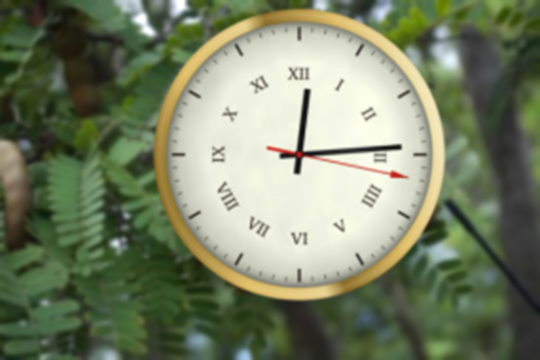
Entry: **12:14:17**
